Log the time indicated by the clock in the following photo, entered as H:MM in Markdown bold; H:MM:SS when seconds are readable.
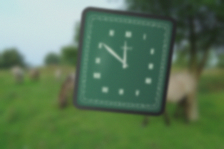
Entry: **11:51**
